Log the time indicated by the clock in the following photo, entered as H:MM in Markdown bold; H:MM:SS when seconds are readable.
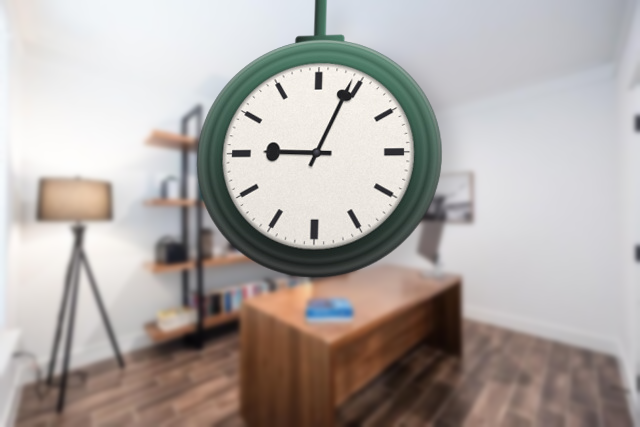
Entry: **9:04**
